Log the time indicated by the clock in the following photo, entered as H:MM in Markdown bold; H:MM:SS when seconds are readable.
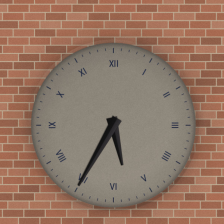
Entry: **5:35**
